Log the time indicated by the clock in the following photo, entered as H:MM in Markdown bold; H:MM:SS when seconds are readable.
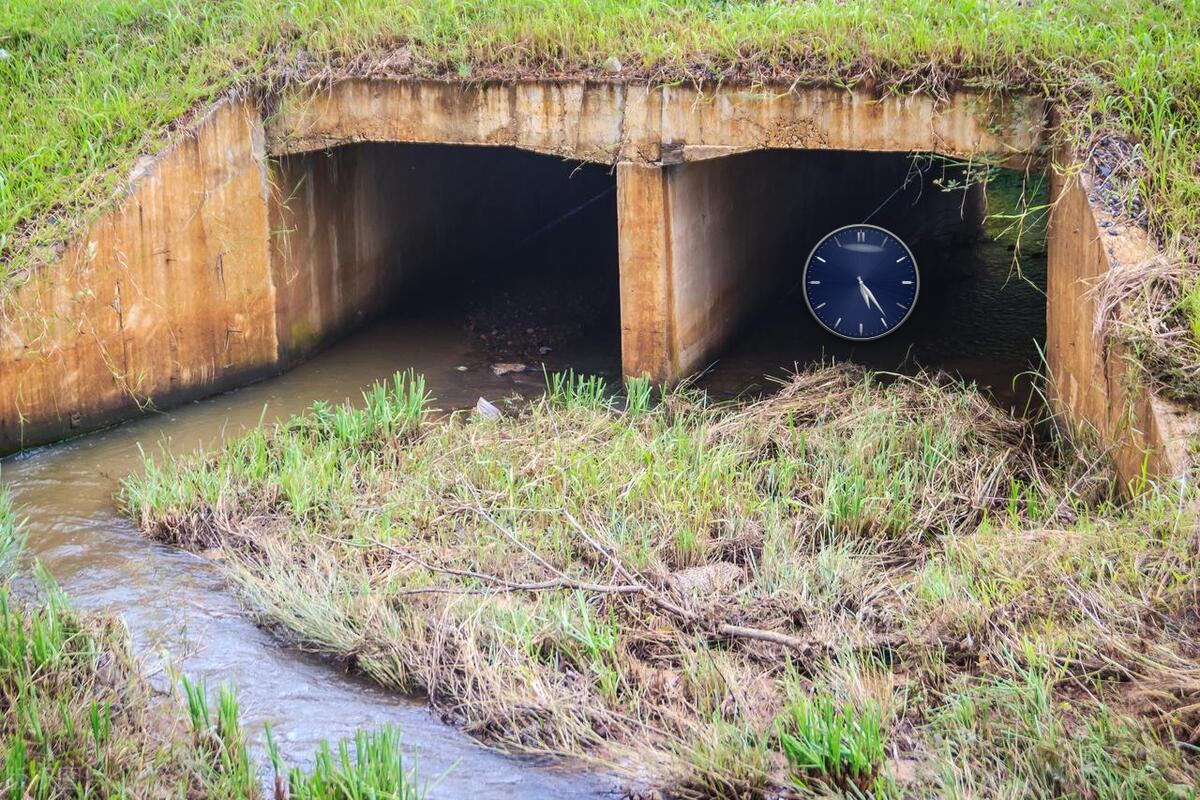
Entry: **5:24**
